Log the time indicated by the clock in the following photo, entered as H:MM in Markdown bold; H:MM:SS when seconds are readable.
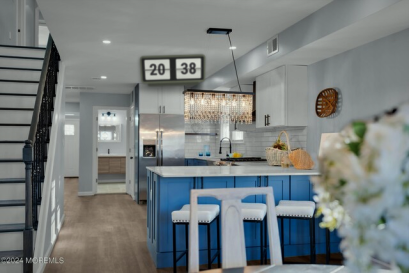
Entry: **20:38**
